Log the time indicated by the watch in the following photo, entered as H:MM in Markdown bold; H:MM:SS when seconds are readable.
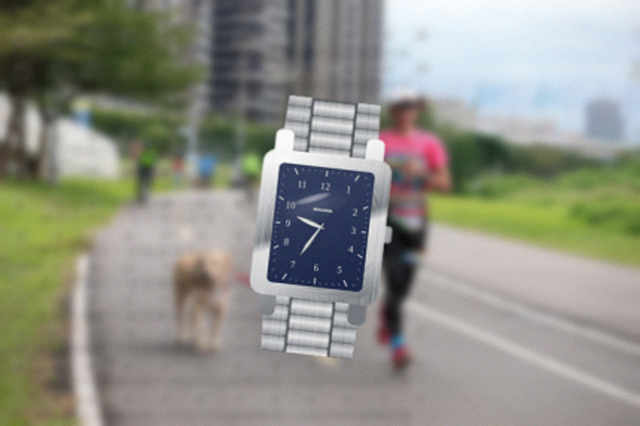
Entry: **9:35**
